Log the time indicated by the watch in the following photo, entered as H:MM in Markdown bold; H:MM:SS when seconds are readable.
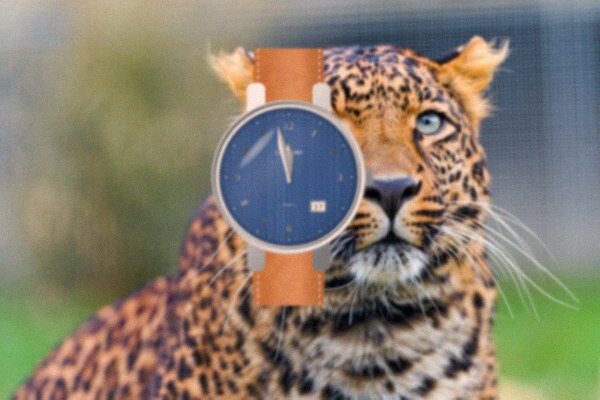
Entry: **11:58**
